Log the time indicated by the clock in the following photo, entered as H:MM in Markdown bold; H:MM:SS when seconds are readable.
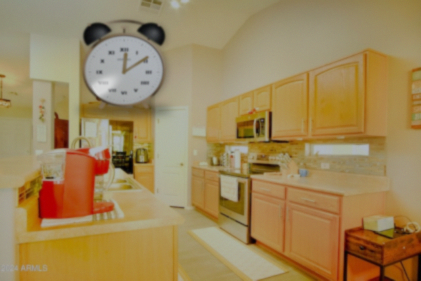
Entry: **12:09**
